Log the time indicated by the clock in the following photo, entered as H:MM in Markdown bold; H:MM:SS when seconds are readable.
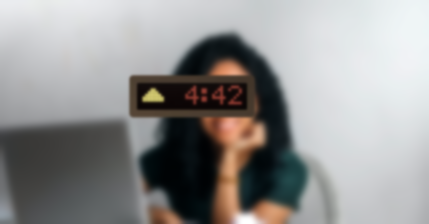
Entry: **4:42**
